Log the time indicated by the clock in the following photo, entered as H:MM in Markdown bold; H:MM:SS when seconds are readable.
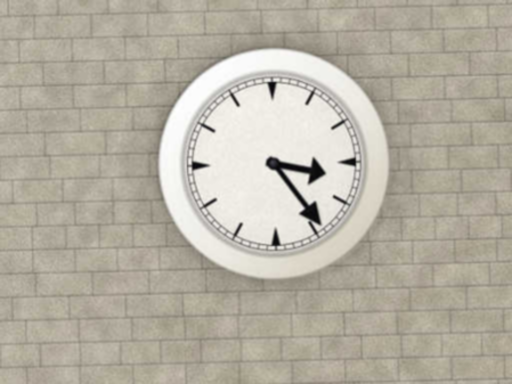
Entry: **3:24**
